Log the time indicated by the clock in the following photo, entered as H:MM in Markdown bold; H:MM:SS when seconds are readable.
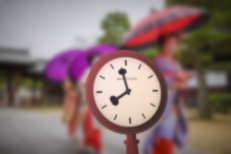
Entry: **7:58**
